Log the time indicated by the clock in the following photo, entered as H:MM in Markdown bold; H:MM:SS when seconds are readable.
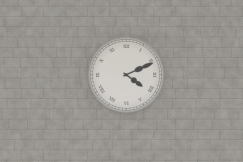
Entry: **4:11**
